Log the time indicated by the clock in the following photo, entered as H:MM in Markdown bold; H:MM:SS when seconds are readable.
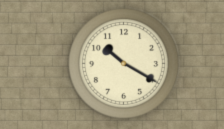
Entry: **10:20**
